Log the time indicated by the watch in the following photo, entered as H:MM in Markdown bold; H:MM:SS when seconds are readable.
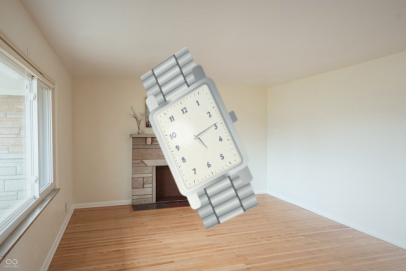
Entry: **5:14**
